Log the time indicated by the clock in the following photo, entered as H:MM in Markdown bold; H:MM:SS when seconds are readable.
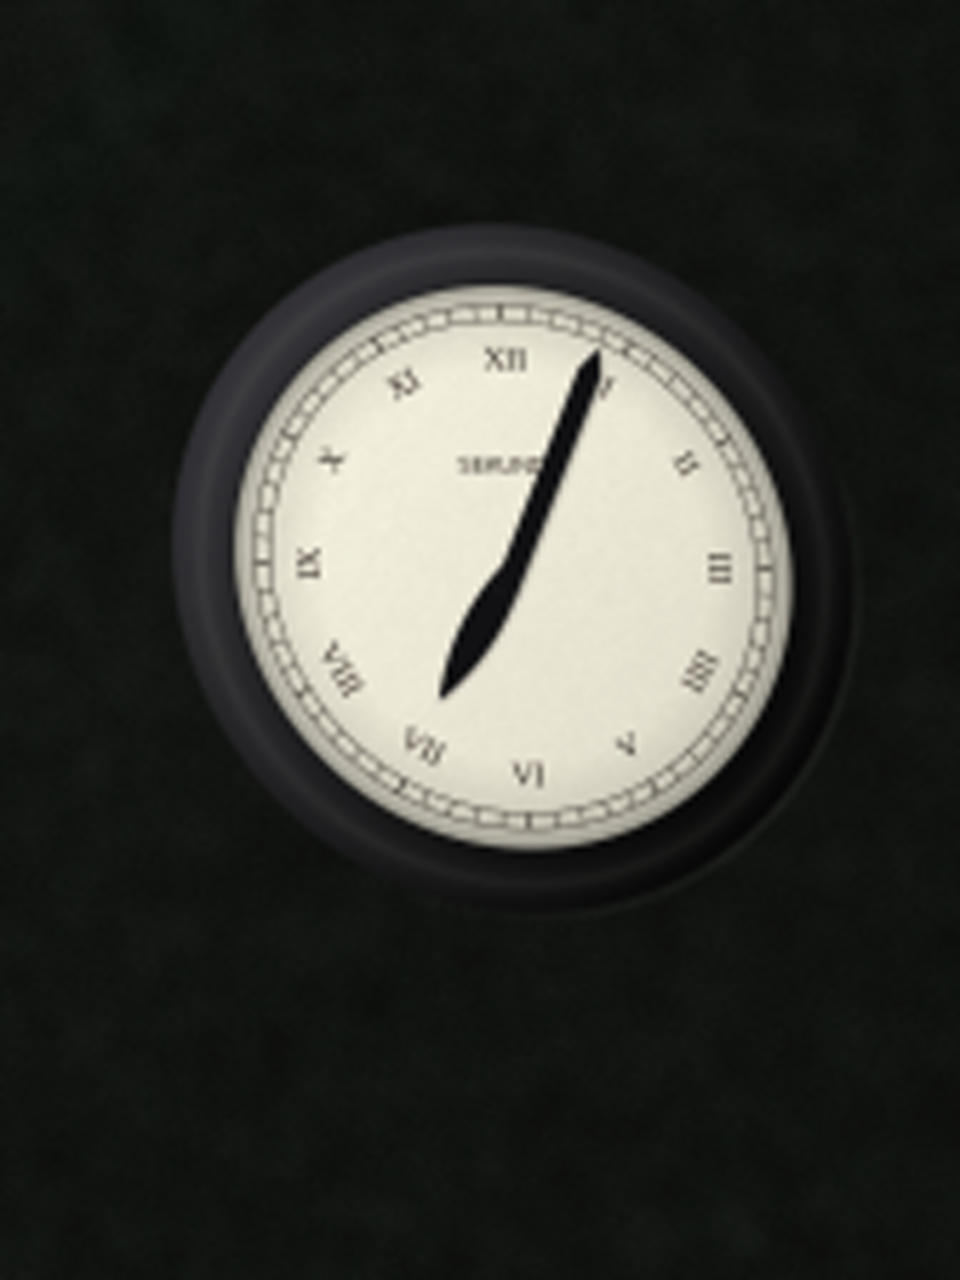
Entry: **7:04**
